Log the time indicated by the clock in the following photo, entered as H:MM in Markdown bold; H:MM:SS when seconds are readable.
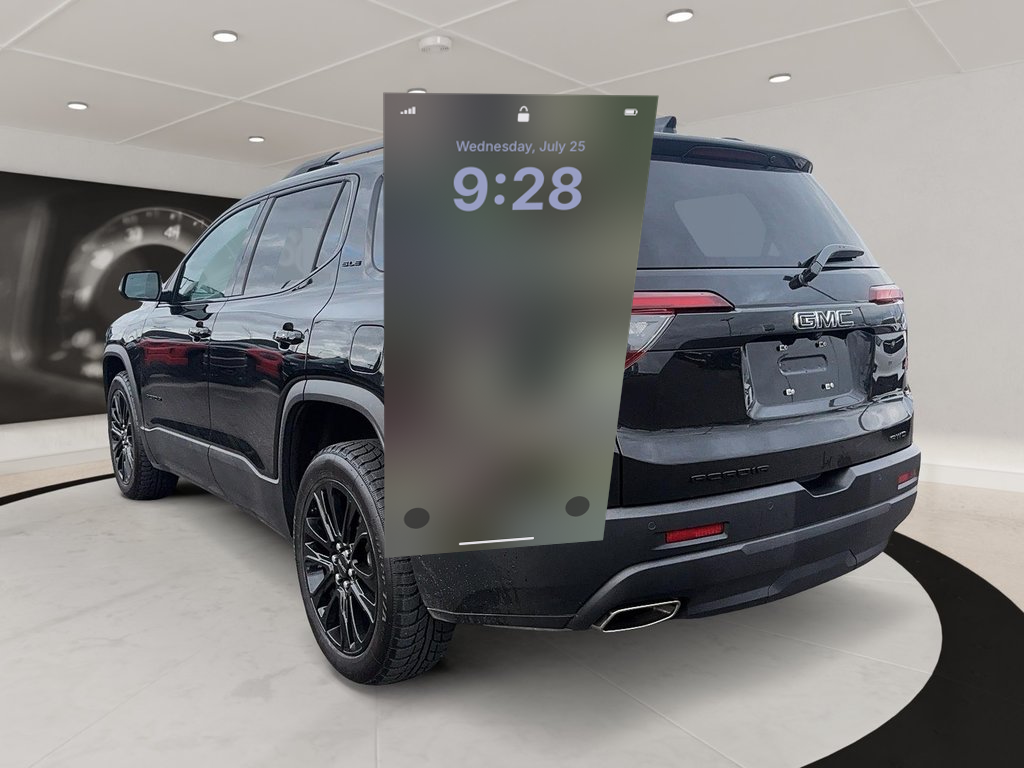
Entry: **9:28**
